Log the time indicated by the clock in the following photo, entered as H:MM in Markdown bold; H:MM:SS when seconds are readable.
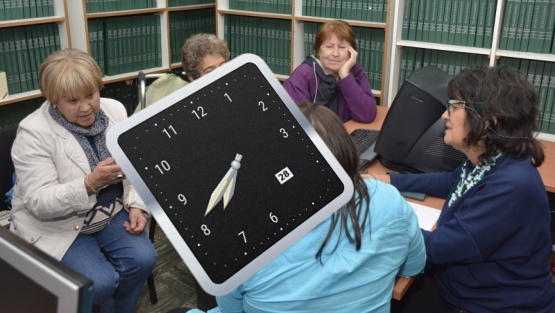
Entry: **7:41**
